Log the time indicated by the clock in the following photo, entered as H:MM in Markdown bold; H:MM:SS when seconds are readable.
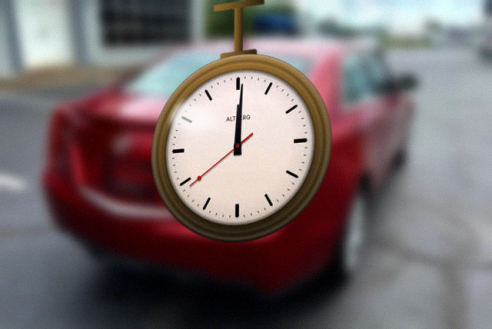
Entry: **12:00:39**
